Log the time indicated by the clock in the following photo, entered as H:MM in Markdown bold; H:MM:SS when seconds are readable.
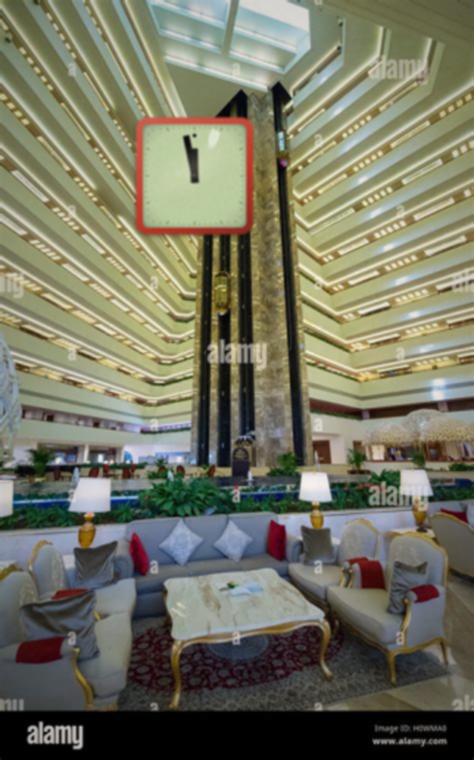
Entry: **11:58**
